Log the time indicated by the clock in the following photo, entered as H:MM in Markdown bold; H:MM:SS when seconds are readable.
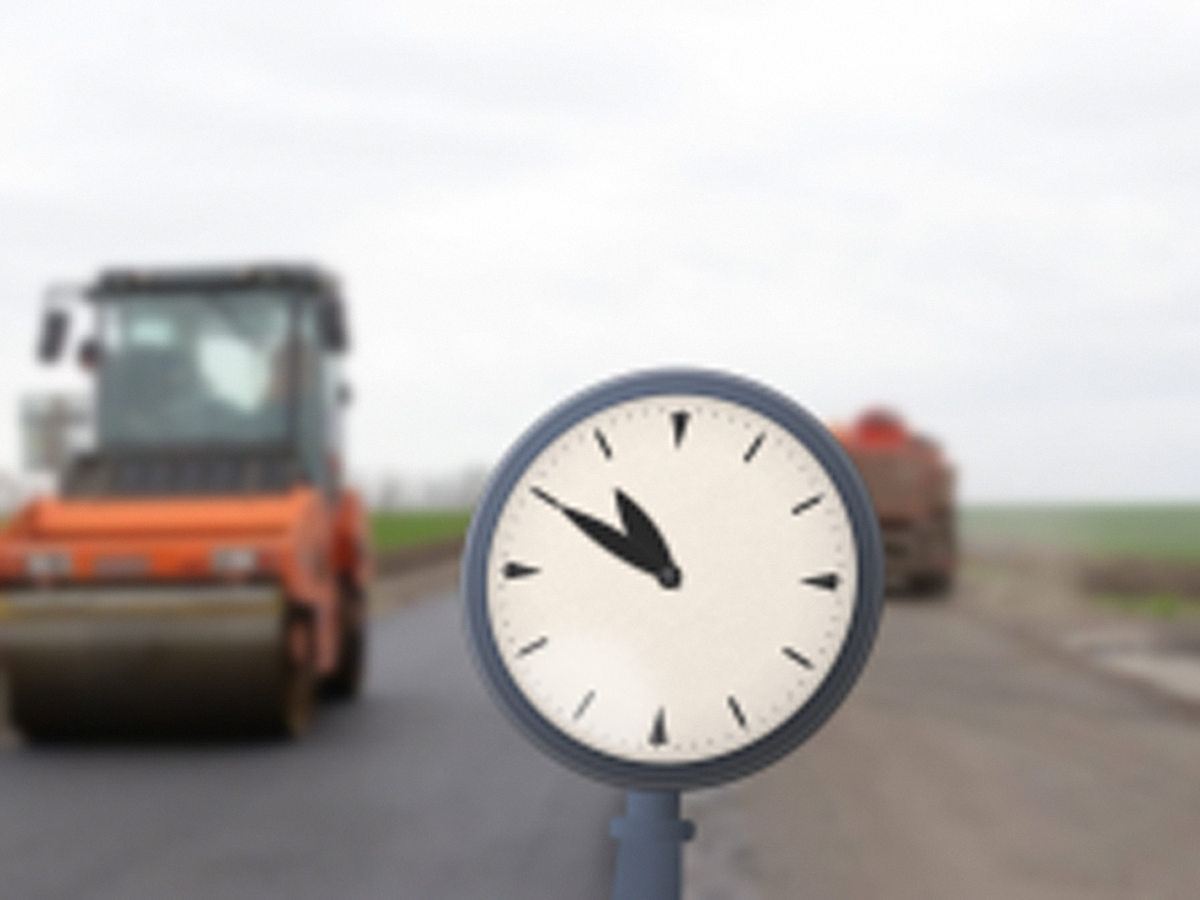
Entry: **10:50**
